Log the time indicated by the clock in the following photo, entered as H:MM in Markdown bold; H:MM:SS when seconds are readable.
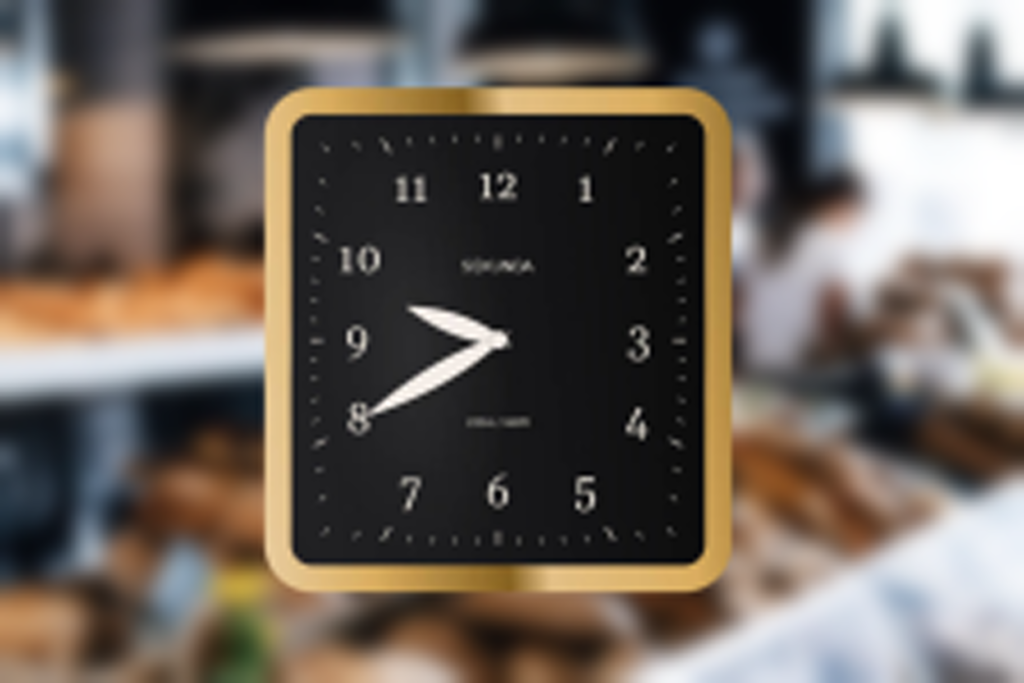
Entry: **9:40**
